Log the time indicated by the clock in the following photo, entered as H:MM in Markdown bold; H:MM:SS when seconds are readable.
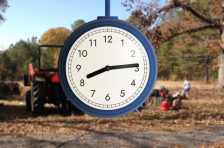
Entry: **8:14**
